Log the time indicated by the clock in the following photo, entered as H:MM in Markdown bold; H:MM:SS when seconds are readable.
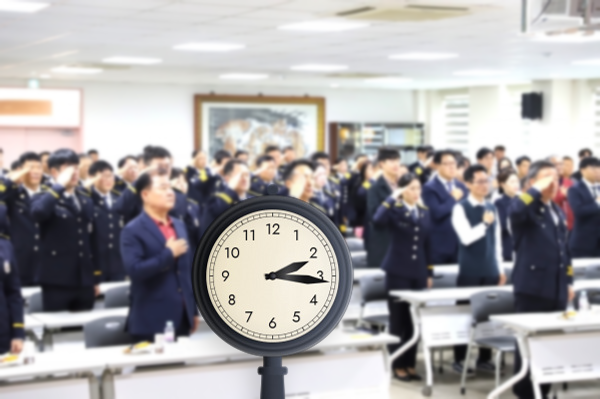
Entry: **2:16**
